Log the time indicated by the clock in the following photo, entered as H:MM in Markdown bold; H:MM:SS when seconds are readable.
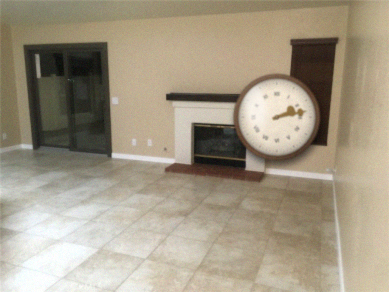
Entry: **2:13**
